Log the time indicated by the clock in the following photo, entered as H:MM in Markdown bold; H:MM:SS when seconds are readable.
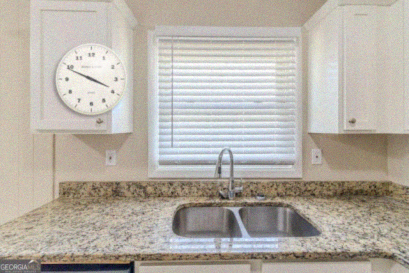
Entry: **3:49**
